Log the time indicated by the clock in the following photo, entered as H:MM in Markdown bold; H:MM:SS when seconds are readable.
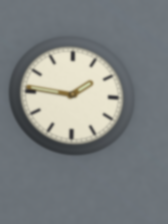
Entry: **1:46**
